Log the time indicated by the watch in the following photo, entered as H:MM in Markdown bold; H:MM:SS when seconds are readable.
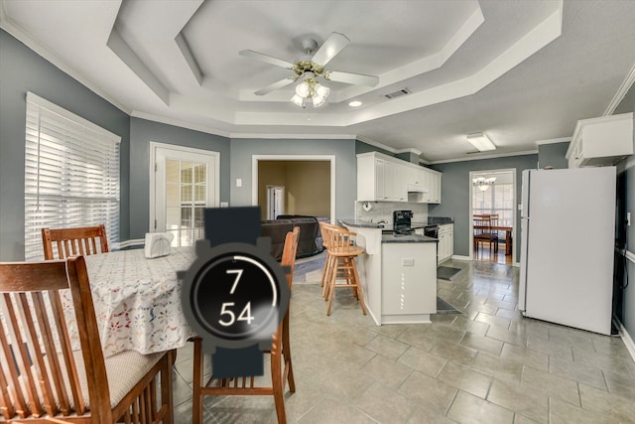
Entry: **7:54**
